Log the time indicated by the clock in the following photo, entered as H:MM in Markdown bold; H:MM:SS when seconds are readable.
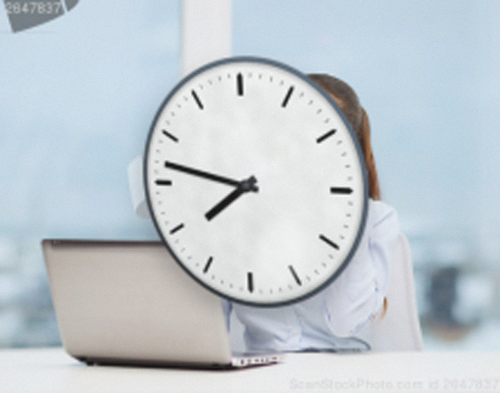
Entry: **7:47**
